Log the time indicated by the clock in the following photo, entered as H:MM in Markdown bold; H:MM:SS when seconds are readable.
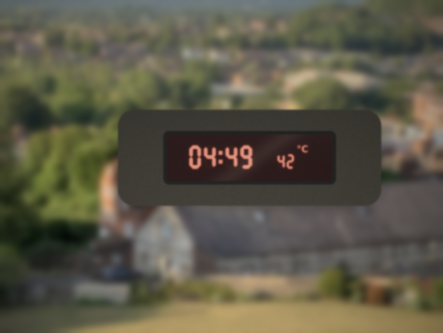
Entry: **4:49**
